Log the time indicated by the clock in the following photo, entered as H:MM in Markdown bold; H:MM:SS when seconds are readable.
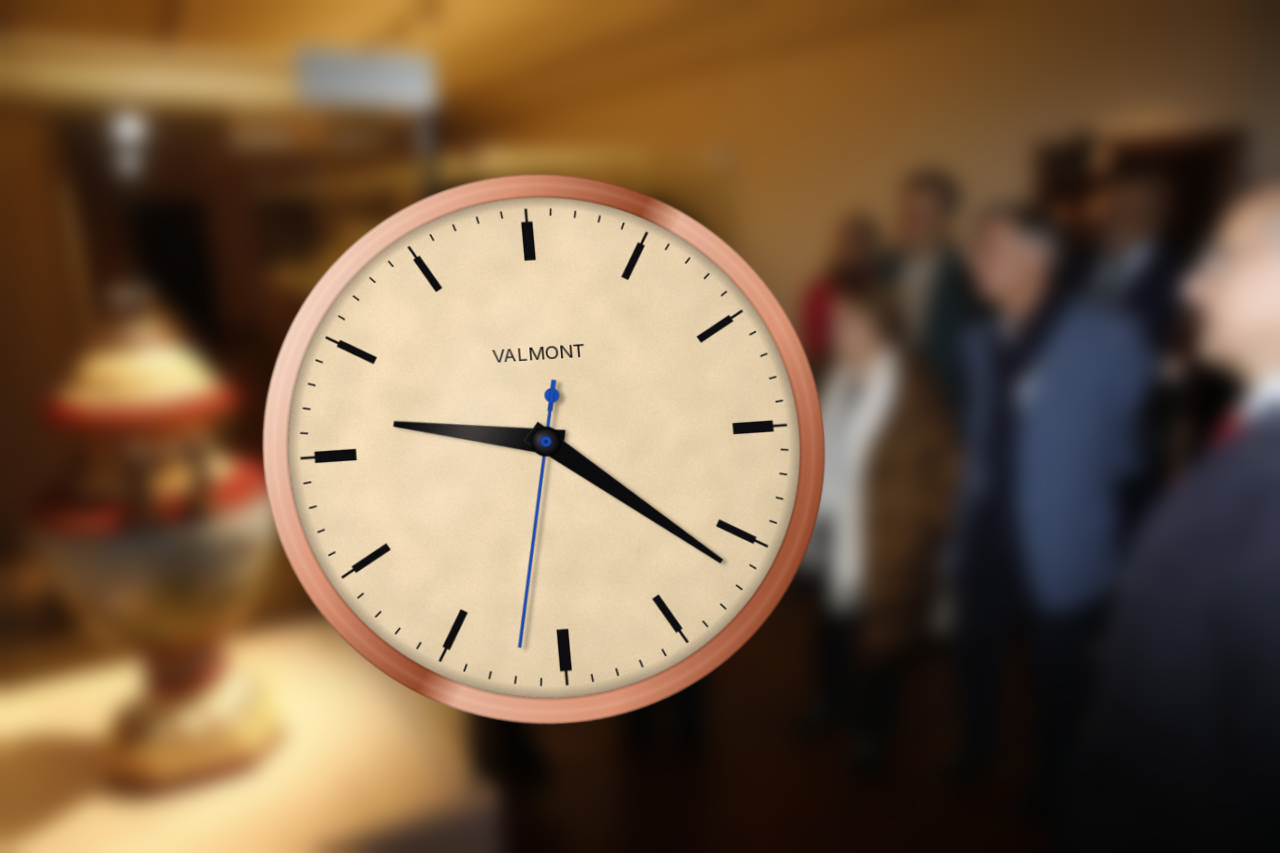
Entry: **9:21:32**
